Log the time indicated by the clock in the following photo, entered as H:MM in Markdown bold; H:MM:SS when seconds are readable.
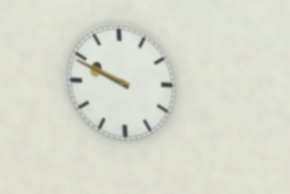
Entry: **9:49**
